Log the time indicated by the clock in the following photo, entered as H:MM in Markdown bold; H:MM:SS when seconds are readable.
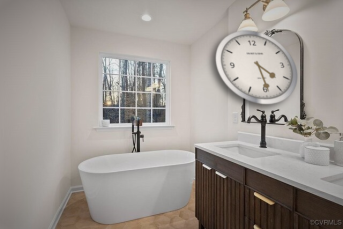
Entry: **4:29**
